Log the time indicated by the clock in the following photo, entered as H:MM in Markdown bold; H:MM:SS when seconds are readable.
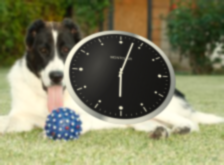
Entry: **6:03**
